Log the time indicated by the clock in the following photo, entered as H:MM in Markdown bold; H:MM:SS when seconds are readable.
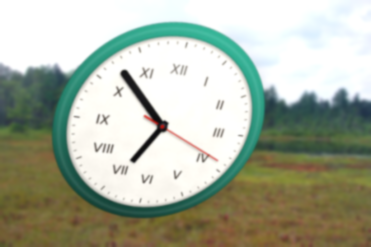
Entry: **6:52:19**
